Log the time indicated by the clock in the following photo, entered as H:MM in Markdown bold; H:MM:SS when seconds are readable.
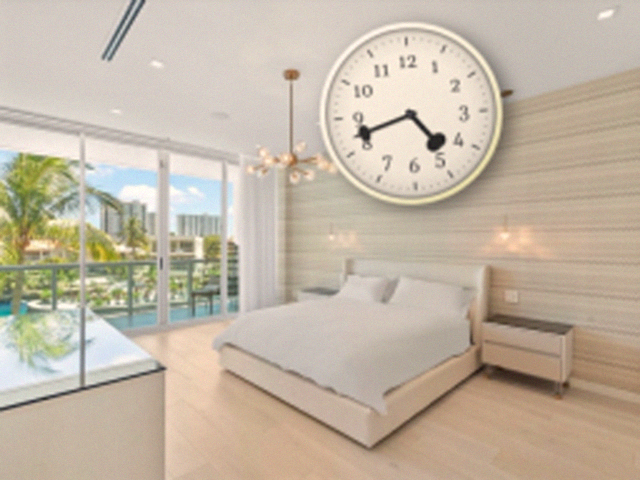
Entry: **4:42**
